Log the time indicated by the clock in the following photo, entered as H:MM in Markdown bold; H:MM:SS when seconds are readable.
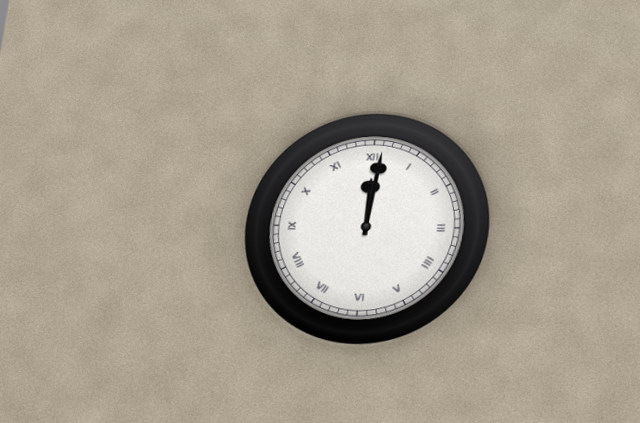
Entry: **12:01**
